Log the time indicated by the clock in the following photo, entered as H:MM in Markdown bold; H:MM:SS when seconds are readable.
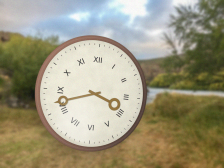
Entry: **3:42**
